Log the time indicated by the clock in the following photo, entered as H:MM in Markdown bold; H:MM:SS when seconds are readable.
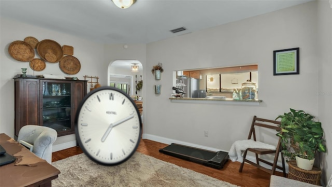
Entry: **7:11**
